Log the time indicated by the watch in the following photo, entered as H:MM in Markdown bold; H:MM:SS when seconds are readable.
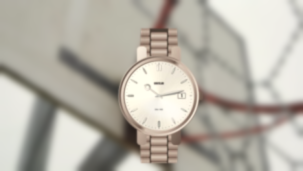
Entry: **10:13**
